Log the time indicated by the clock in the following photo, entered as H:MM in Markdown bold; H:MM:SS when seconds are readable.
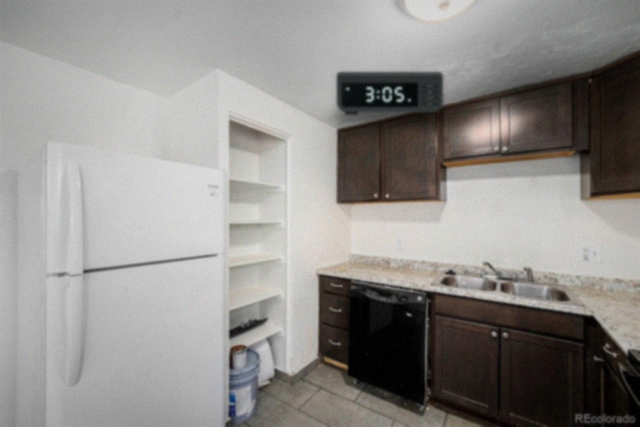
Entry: **3:05**
